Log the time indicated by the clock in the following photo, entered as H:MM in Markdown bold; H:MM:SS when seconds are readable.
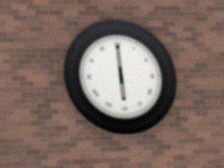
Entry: **6:00**
